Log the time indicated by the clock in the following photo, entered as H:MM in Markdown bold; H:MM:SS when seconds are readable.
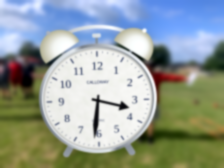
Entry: **3:31**
